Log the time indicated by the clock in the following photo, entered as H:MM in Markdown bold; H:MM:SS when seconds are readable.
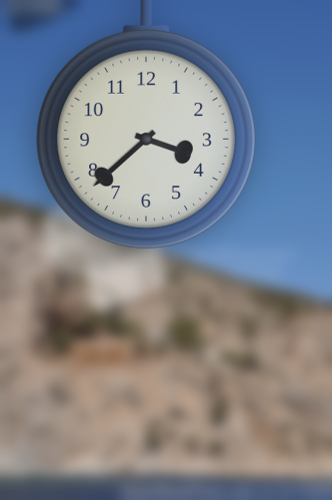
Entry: **3:38**
